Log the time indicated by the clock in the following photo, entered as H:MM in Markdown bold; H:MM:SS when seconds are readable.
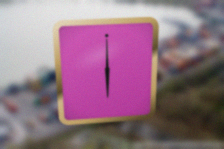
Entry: **6:00**
